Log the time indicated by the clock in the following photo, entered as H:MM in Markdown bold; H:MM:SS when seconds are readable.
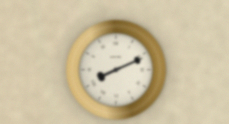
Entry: **8:11**
